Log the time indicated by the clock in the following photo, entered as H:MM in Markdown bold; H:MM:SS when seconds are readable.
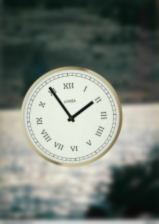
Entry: **1:55**
